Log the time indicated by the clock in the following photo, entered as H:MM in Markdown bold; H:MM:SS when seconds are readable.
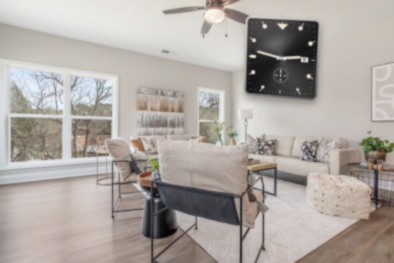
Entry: **2:47**
